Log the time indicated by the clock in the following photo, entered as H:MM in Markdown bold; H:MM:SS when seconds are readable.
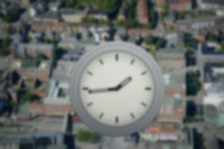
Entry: **1:44**
